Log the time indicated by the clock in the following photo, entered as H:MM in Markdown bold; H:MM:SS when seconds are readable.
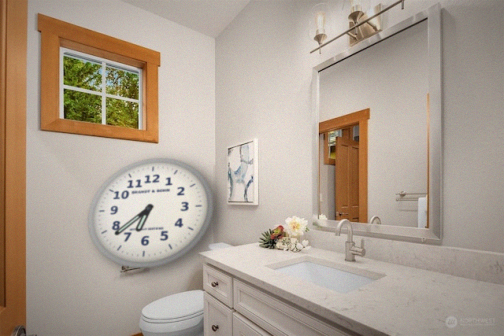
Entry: **6:38**
